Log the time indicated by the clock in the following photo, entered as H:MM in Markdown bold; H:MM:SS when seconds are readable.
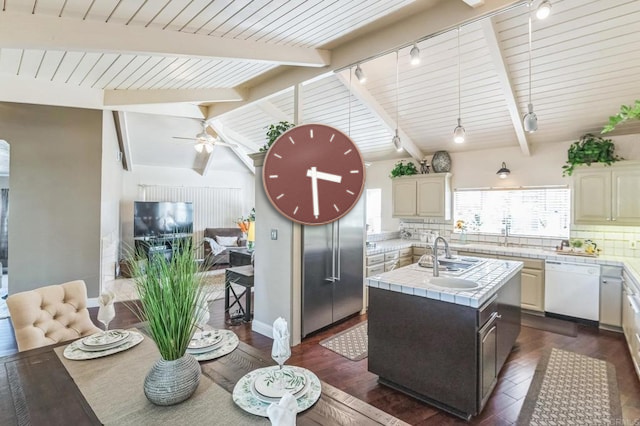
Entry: **3:30**
